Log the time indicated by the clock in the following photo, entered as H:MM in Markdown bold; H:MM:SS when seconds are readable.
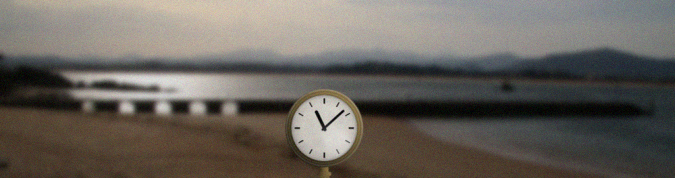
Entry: **11:08**
